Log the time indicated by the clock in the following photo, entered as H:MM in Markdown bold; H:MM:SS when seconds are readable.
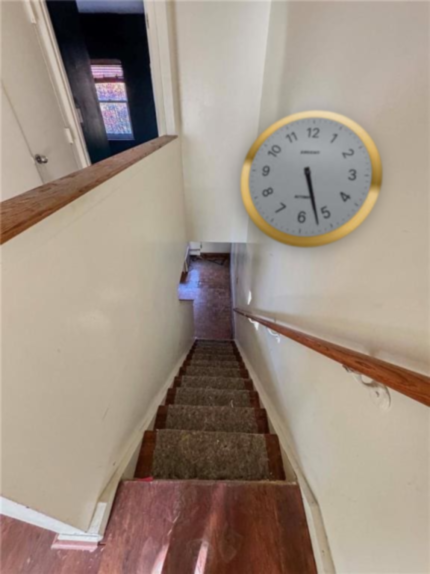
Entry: **5:27**
